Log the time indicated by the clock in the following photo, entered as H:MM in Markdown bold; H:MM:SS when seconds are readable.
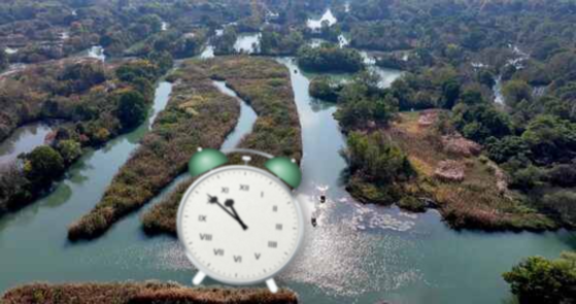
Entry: **10:51**
